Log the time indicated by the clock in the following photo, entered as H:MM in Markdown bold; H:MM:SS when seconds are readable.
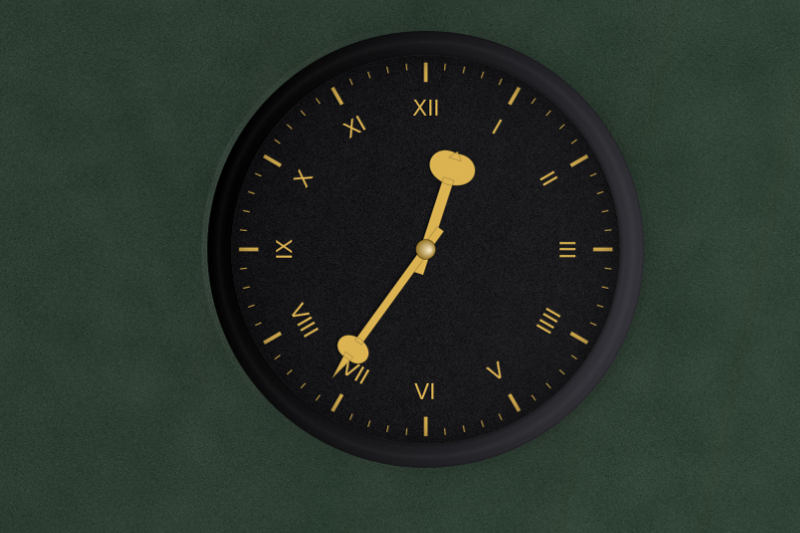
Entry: **12:36**
